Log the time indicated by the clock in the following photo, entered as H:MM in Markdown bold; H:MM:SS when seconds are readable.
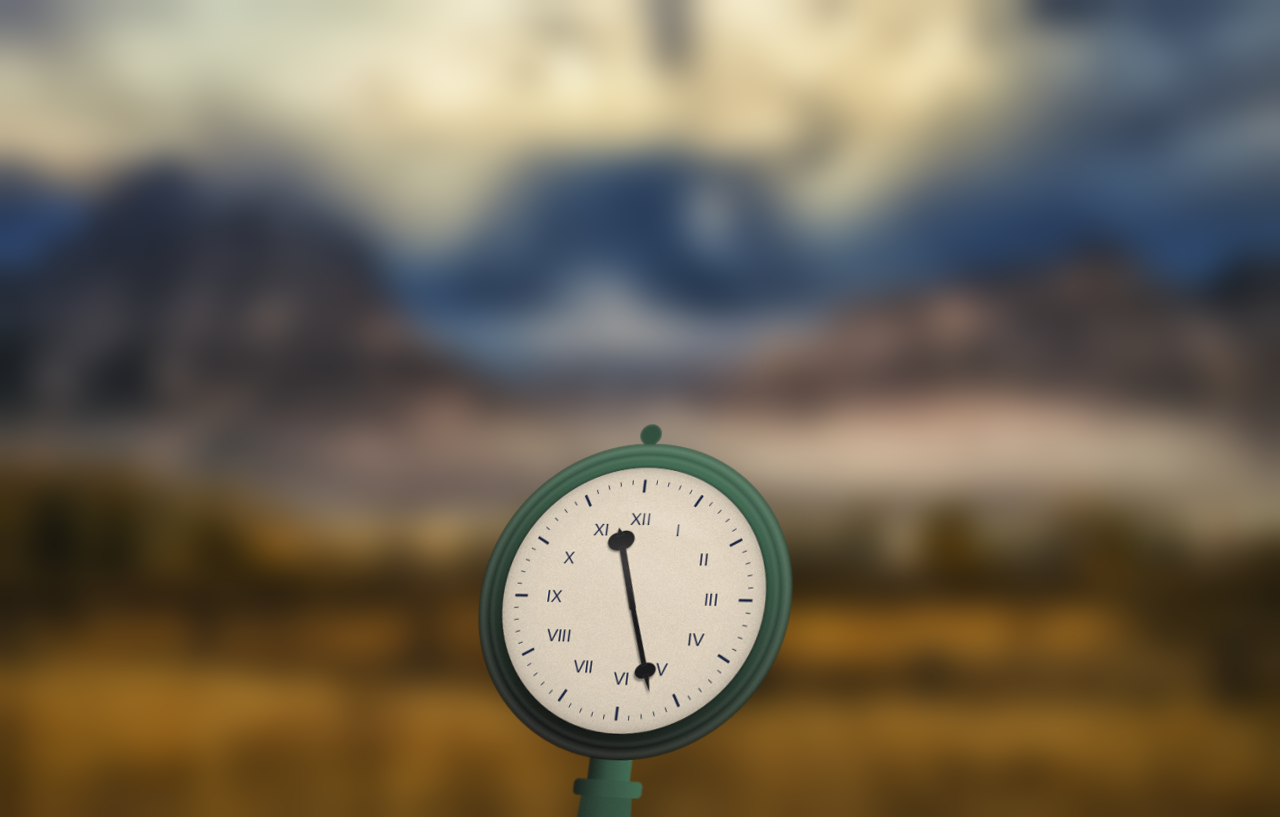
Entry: **11:27**
